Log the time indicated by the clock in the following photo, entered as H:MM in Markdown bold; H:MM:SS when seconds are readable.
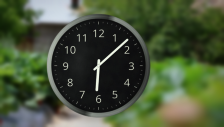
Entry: **6:08**
